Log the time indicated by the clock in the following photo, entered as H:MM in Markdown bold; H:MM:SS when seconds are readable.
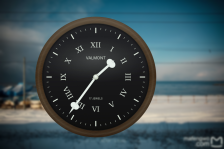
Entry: **1:36**
